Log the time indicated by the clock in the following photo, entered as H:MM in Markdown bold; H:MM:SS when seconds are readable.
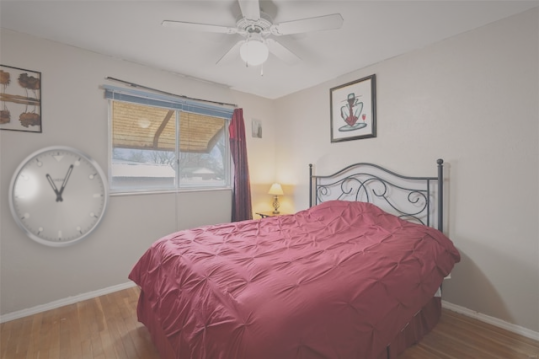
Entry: **11:04**
